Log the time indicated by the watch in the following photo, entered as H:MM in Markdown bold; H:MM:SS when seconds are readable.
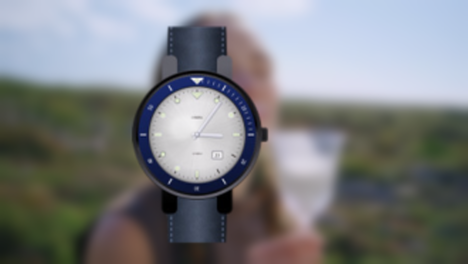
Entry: **3:06**
